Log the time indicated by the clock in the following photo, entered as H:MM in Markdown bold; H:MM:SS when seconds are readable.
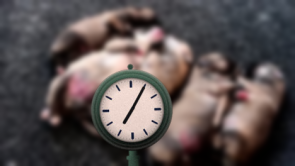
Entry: **7:05**
